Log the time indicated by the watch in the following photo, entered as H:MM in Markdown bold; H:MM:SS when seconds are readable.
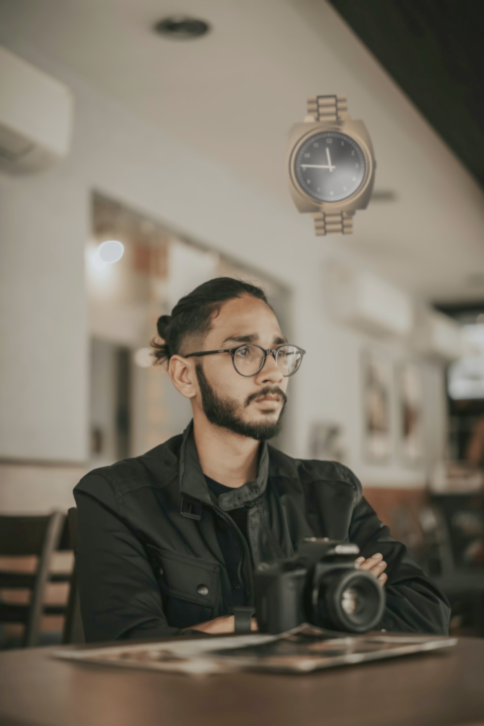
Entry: **11:46**
